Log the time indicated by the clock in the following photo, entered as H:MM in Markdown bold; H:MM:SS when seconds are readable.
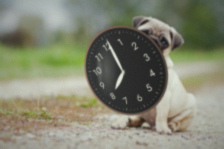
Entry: **8:01**
